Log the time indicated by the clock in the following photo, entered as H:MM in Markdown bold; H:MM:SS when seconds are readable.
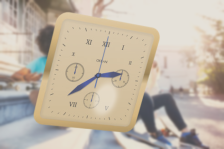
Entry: **2:38**
